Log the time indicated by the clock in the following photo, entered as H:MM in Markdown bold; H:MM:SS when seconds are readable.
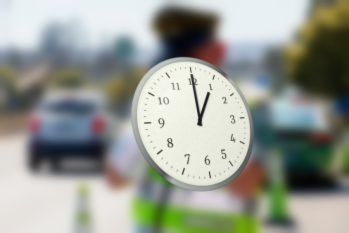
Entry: **1:00**
